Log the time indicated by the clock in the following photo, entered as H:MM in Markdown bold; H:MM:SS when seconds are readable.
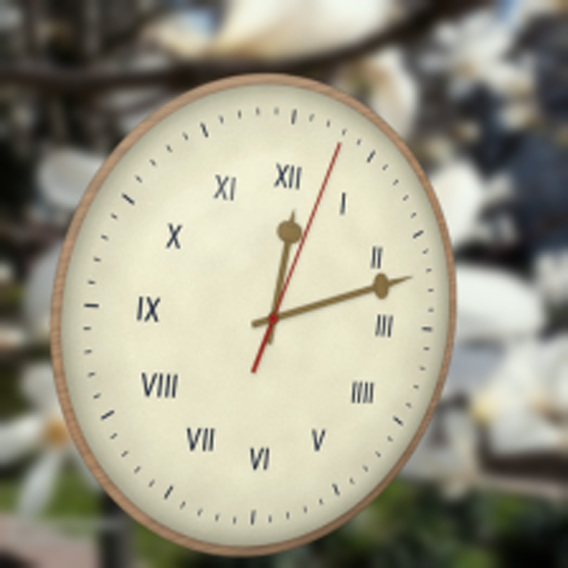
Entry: **12:12:03**
